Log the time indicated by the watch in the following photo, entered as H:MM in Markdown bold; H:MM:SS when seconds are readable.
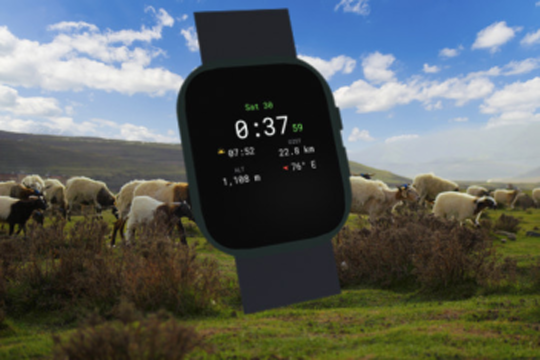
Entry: **0:37**
